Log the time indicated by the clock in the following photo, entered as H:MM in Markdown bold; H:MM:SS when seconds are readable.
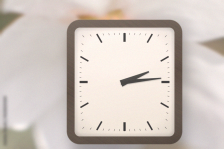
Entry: **2:14**
